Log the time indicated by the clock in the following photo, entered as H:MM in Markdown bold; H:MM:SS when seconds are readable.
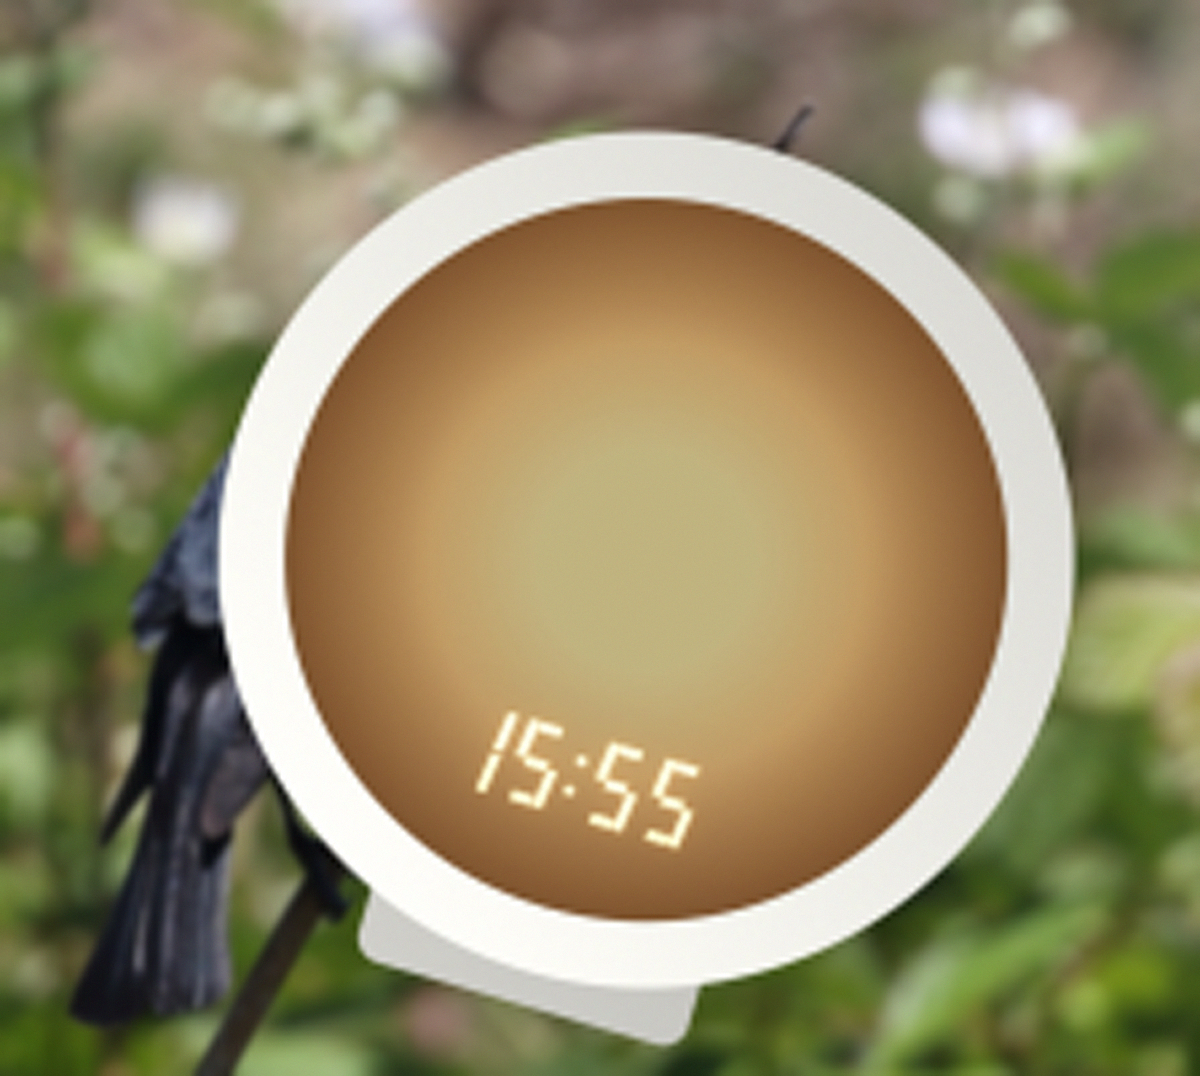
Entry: **15:55**
